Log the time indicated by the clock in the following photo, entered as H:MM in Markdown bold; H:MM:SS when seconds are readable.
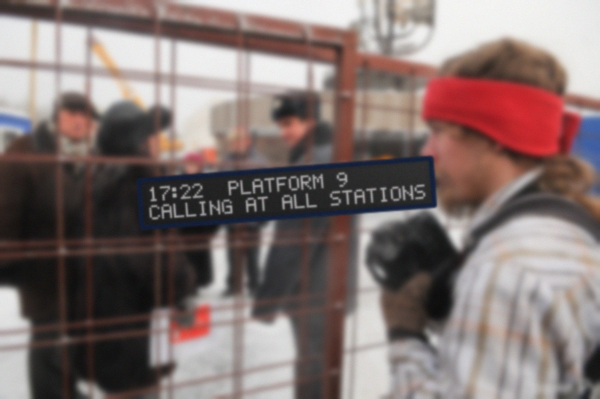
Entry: **17:22**
